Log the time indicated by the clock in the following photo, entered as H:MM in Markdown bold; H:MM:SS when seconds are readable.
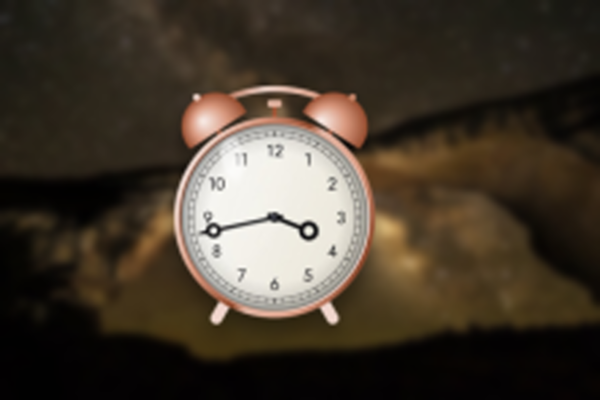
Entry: **3:43**
